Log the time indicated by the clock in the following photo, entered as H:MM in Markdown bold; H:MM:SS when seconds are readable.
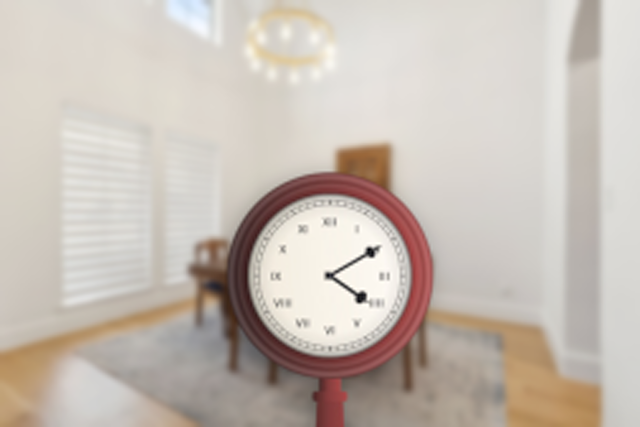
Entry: **4:10**
